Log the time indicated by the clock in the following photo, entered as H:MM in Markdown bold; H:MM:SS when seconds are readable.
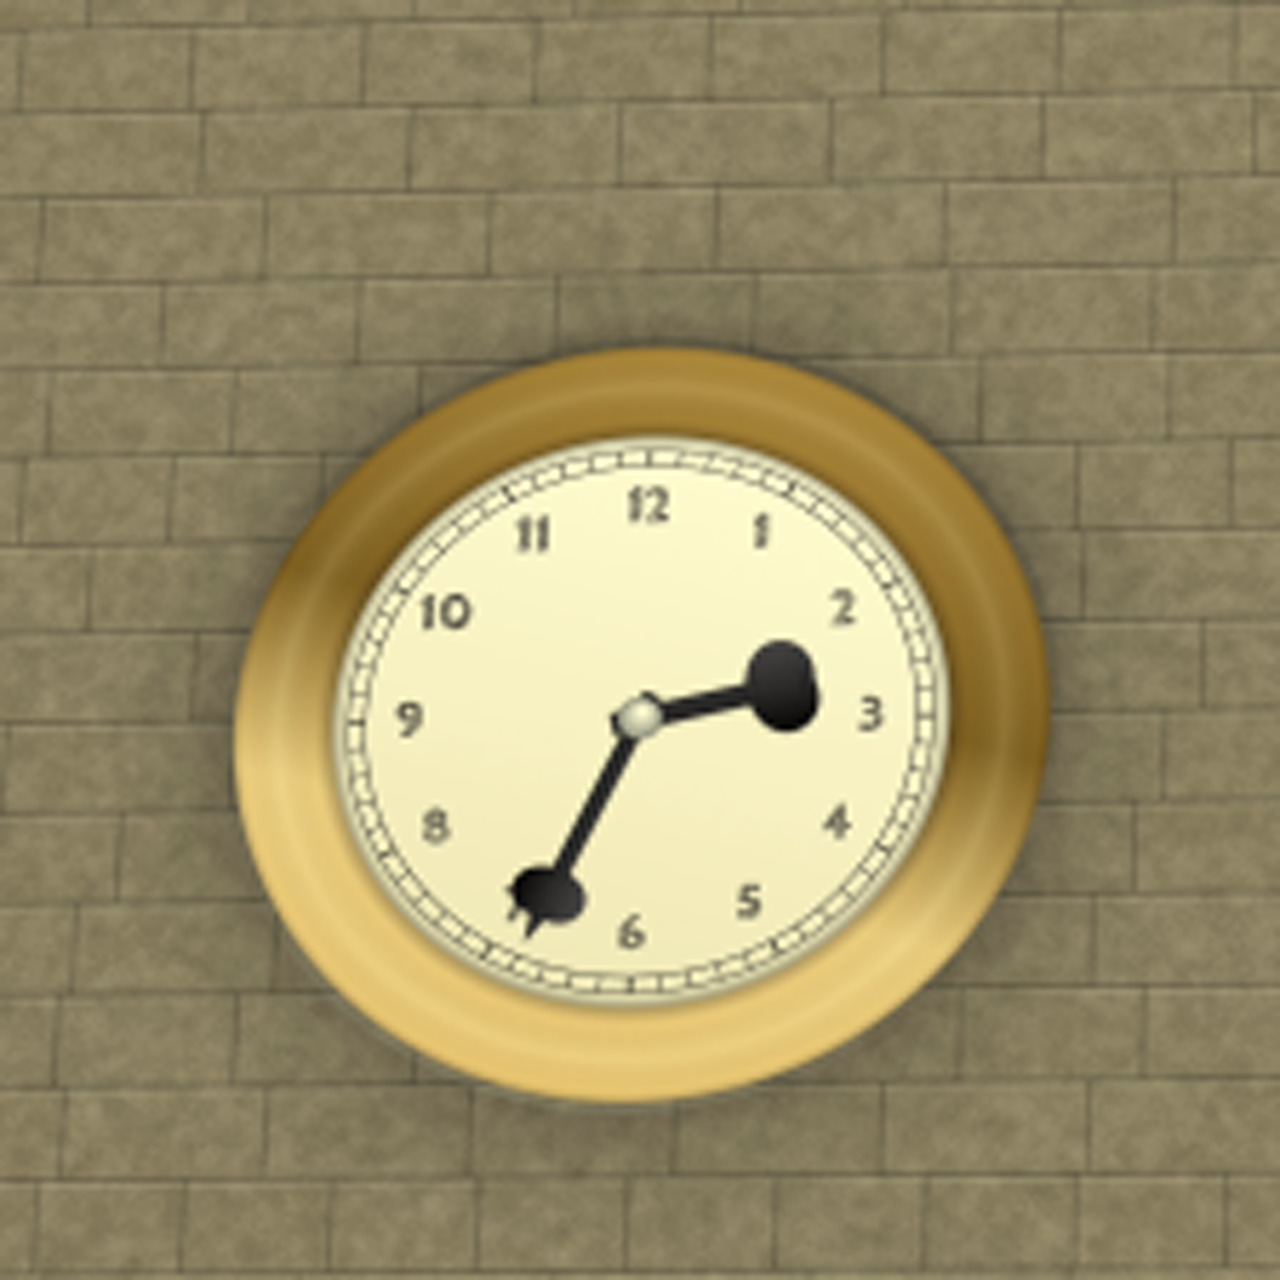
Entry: **2:34**
